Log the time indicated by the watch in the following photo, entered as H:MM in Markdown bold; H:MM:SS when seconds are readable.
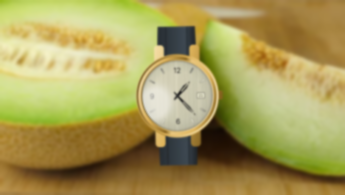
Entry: **1:23**
